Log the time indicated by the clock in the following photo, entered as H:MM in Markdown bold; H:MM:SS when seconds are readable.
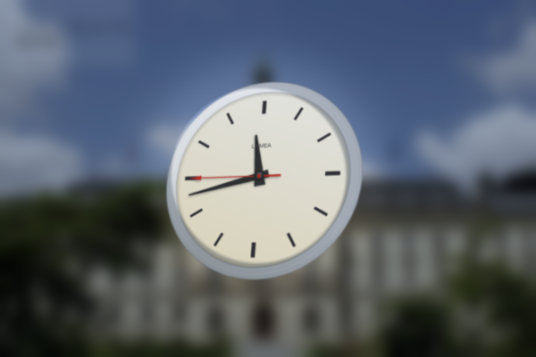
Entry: **11:42:45**
